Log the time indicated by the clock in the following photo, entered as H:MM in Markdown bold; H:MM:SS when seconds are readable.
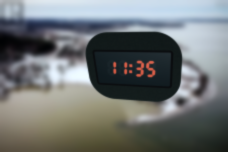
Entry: **11:35**
